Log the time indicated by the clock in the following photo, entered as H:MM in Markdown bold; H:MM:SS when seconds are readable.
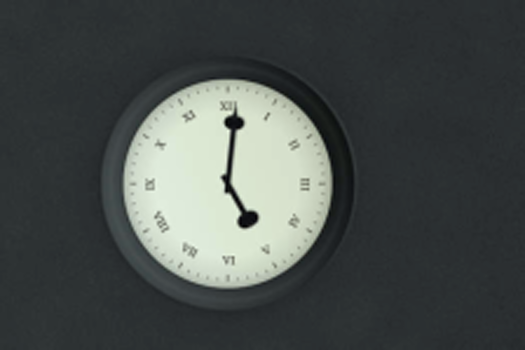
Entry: **5:01**
